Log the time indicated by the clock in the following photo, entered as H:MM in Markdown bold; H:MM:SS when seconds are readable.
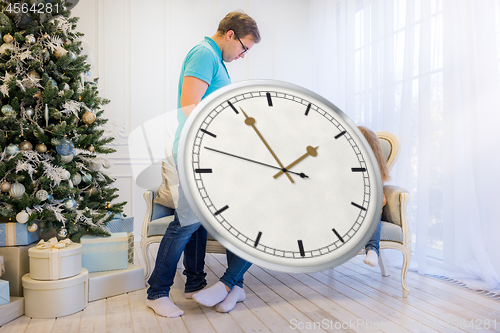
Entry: **1:55:48**
